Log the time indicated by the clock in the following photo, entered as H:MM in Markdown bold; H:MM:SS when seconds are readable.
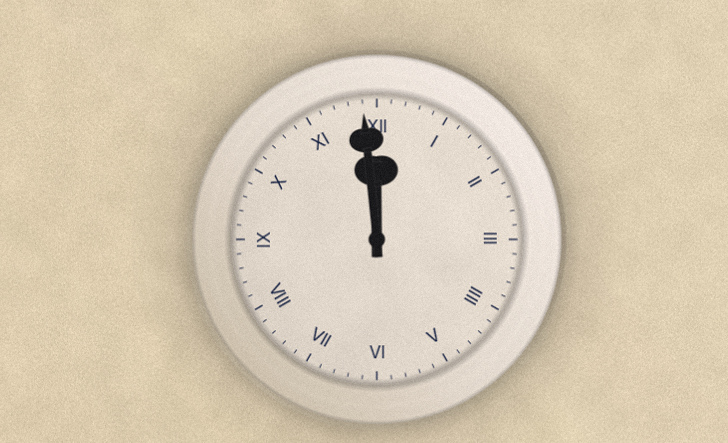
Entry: **11:59**
